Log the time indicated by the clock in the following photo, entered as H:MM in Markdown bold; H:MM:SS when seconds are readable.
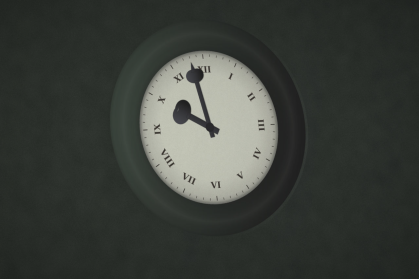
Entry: **9:58**
